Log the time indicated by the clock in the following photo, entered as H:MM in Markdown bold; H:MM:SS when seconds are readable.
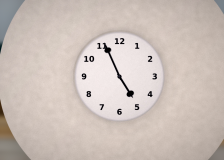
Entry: **4:56**
